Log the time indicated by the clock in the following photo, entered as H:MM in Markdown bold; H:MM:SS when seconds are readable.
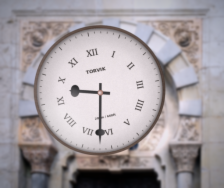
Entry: **9:32**
